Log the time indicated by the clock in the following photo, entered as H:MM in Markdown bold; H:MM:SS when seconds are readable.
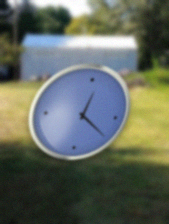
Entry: **12:21**
